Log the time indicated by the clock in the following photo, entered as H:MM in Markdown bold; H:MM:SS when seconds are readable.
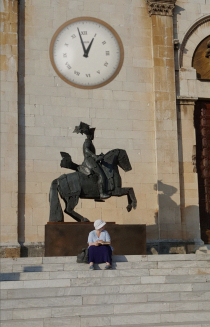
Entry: **12:58**
